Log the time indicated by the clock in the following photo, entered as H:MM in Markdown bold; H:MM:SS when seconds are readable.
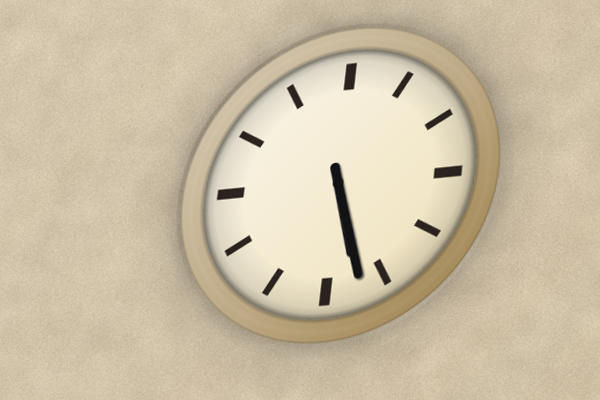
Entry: **5:27**
